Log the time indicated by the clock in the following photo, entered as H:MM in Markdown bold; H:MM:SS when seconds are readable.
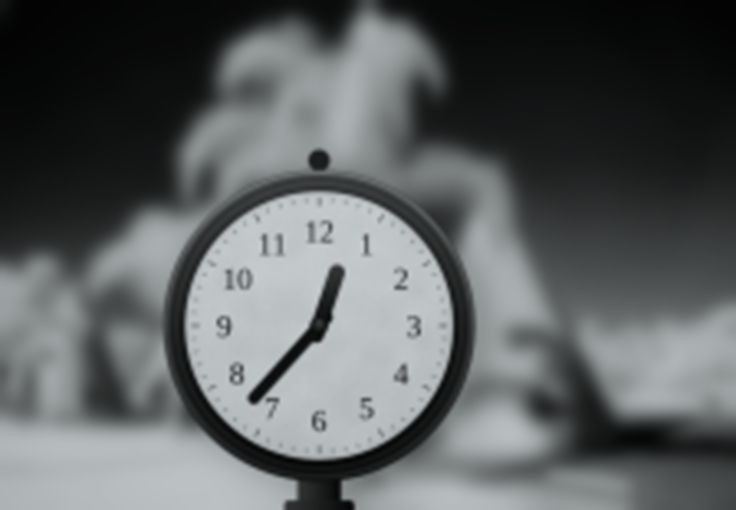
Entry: **12:37**
